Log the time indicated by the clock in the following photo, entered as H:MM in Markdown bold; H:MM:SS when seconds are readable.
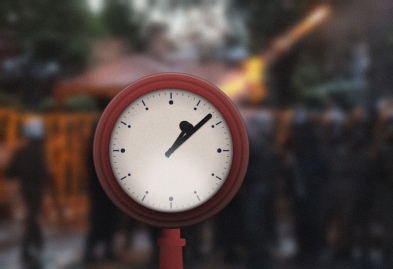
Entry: **1:08**
